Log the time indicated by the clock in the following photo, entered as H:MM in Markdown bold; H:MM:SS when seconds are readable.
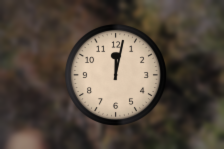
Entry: **12:02**
